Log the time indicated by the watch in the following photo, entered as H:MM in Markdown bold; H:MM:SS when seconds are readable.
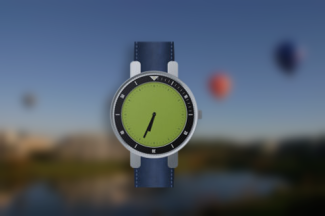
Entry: **6:34**
